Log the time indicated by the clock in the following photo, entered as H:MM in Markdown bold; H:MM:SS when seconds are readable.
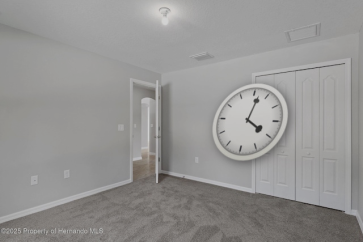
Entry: **4:02**
